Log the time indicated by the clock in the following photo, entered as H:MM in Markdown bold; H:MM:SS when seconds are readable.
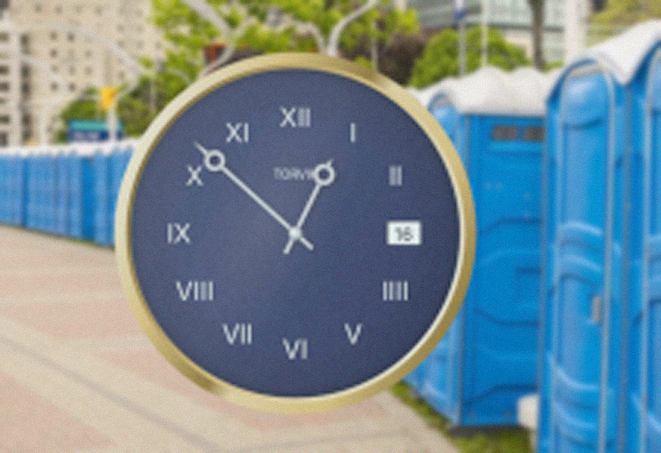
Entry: **12:52**
